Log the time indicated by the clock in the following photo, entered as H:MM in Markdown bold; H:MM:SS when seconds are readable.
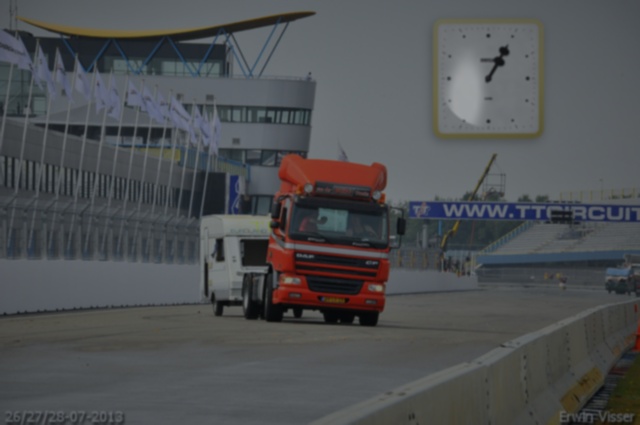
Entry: **1:05**
